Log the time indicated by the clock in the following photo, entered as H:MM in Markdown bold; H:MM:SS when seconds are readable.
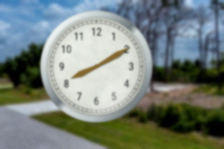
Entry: **8:10**
